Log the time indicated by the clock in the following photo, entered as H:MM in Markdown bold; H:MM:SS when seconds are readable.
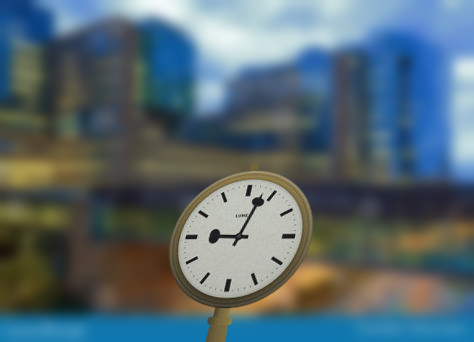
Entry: **9:03**
